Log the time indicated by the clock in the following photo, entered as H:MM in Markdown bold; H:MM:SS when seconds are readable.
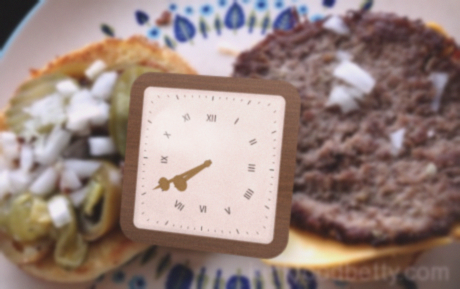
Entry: **7:40**
